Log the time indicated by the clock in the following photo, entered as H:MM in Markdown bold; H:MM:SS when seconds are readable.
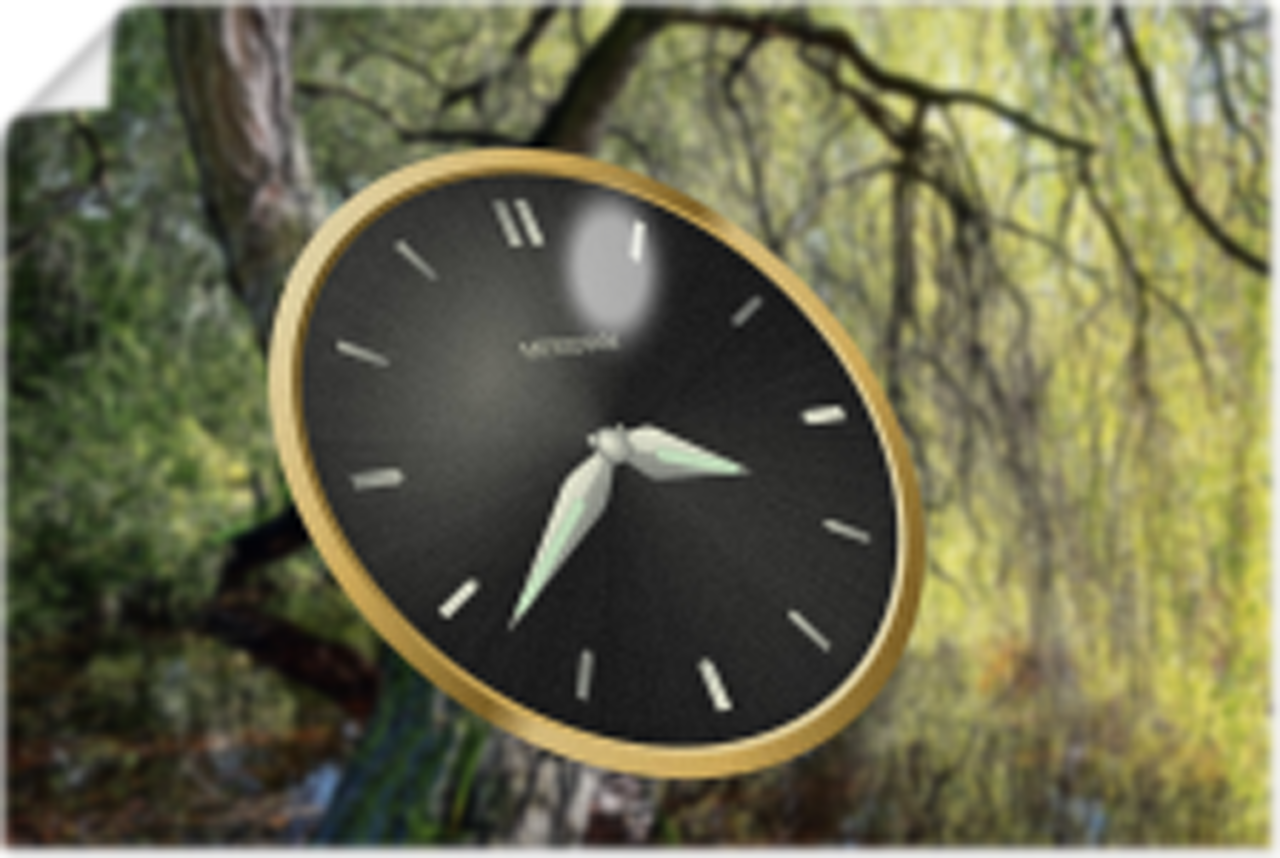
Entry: **3:38**
